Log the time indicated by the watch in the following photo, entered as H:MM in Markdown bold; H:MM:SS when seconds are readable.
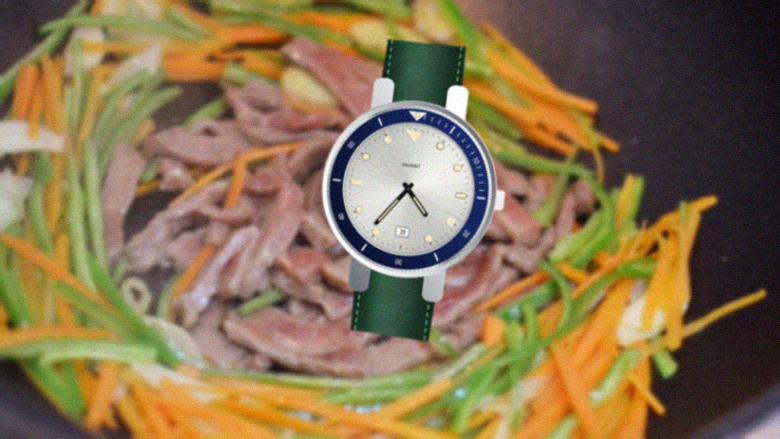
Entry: **4:36**
